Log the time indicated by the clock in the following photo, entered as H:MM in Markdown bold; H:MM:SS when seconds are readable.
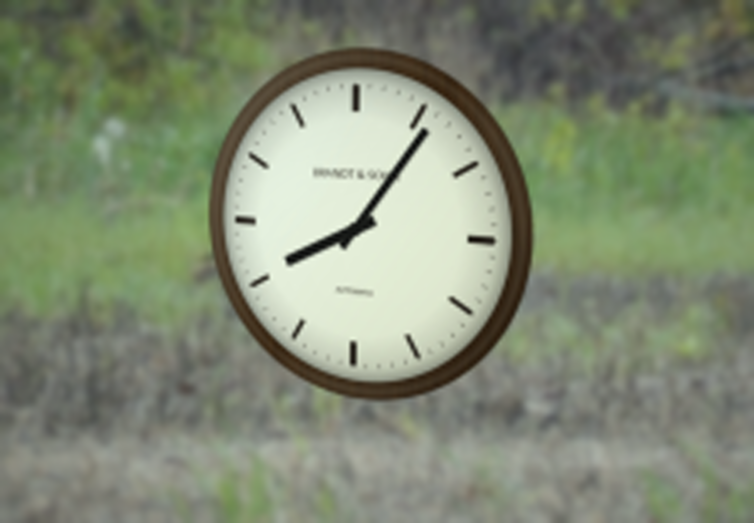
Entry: **8:06**
